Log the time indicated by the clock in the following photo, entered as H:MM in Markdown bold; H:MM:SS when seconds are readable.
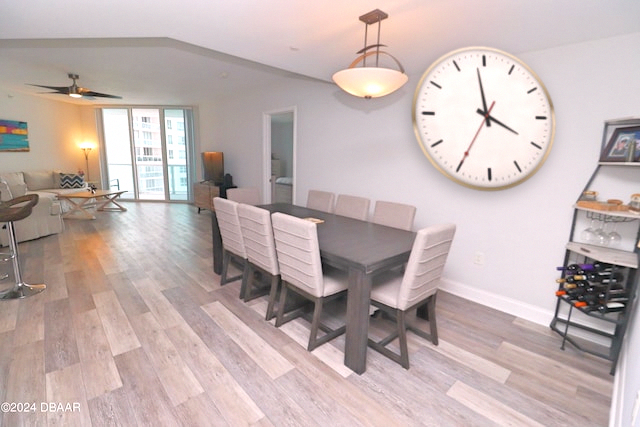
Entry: **3:58:35**
